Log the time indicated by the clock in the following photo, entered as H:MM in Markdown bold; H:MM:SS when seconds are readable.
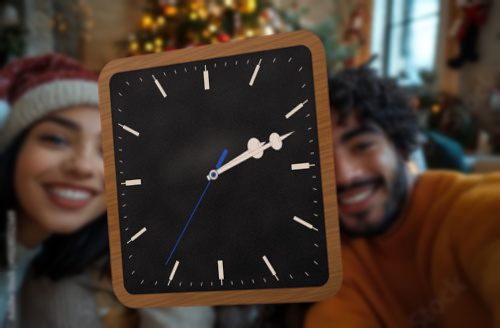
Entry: **2:11:36**
